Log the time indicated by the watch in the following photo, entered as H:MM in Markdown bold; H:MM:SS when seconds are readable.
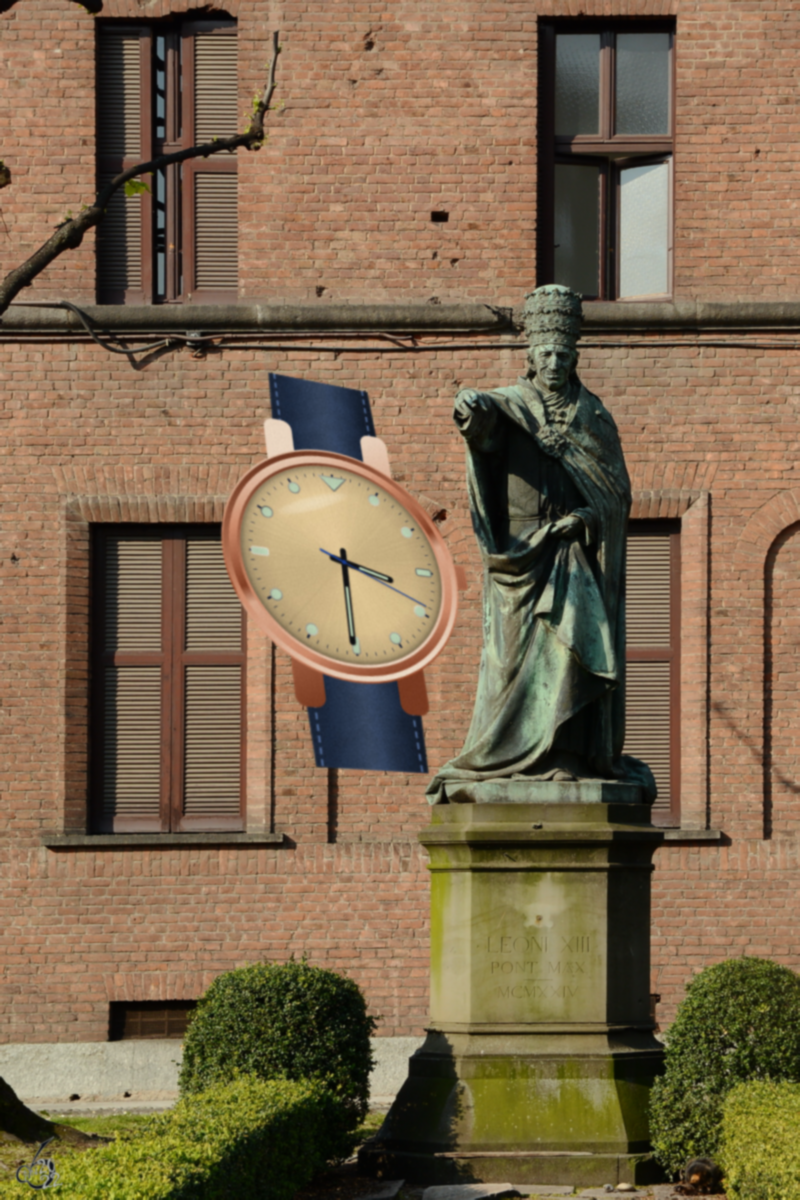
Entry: **3:30:19**
